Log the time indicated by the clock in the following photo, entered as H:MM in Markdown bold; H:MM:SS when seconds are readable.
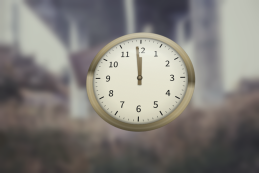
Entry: **11:59**
